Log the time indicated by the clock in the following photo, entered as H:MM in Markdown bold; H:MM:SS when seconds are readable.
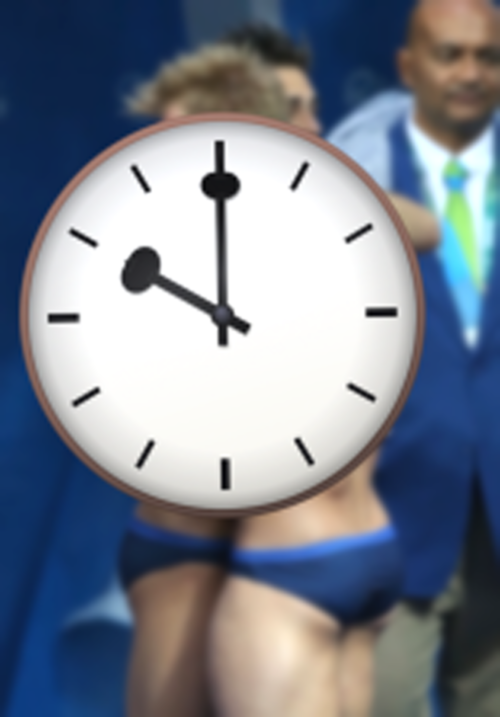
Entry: **10:00**
